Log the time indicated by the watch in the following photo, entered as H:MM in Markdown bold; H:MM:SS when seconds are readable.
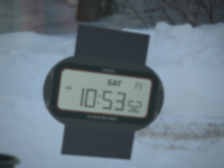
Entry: **10:53:52**
